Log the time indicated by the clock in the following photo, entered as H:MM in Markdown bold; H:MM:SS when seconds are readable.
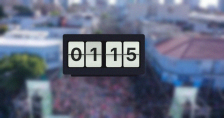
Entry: **1:15**
